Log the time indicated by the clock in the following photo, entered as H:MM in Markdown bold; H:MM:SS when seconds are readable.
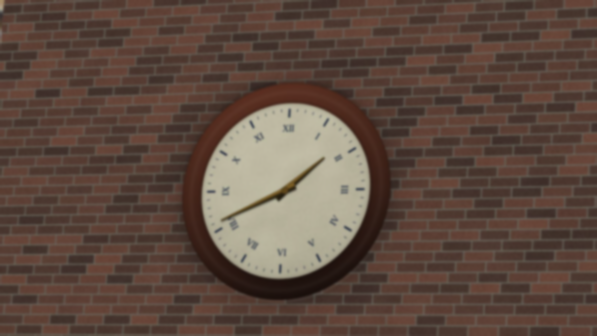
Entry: **1:41**
